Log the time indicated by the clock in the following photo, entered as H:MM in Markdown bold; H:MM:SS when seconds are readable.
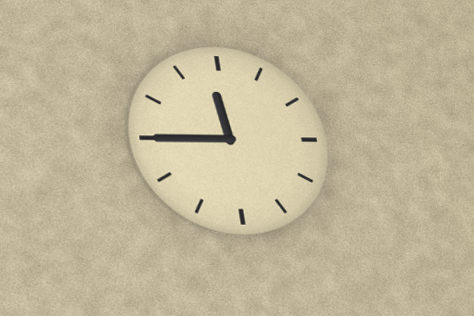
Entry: **11:45**
